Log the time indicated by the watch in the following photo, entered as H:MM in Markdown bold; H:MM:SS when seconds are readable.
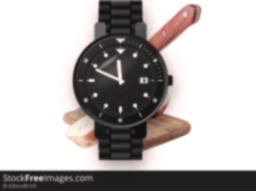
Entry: **11:49**
